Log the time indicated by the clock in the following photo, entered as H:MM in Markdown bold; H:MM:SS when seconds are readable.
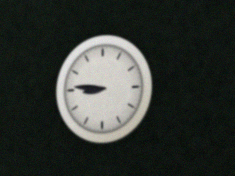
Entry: **8:46**
